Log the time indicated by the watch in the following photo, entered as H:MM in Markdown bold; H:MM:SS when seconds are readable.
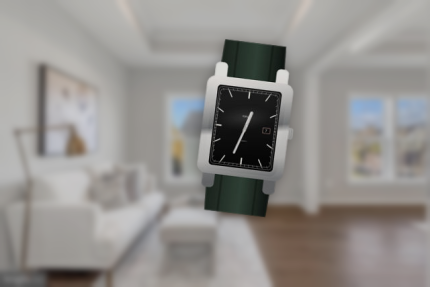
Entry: **12:33**
